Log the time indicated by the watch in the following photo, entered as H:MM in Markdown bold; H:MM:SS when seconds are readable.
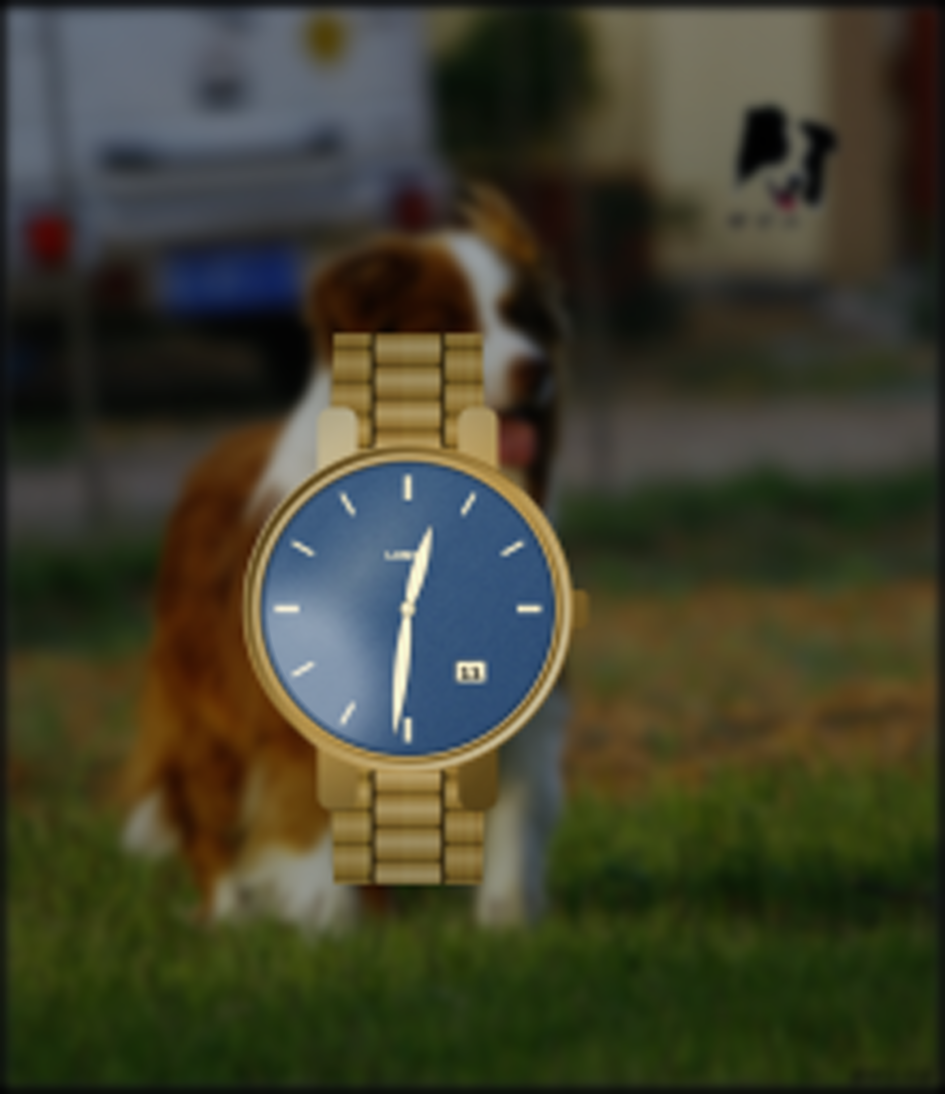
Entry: **12:31**
